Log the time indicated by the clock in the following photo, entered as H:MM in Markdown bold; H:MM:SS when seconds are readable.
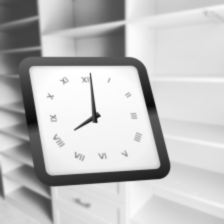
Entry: **8:01**
